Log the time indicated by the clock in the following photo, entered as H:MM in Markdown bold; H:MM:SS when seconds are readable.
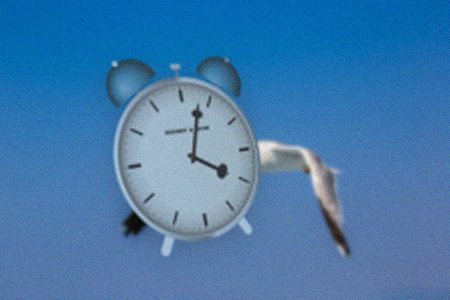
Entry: **4:03**
